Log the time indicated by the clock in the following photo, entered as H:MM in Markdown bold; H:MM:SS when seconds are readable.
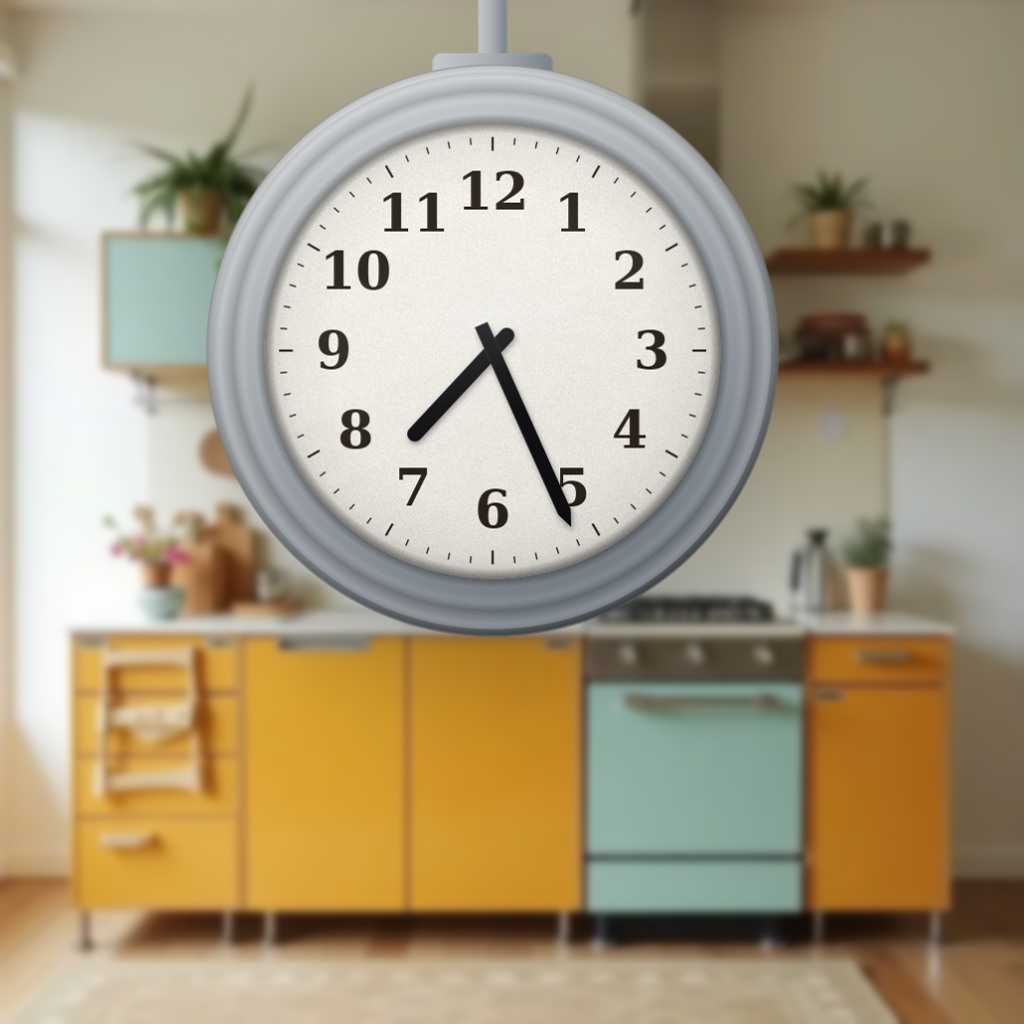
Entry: **7:26**
